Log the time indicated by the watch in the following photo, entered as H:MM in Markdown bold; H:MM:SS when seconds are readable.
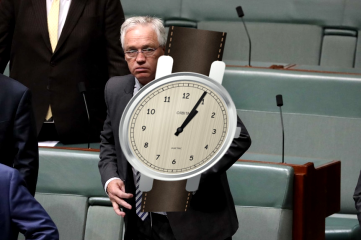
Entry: **1:04**
